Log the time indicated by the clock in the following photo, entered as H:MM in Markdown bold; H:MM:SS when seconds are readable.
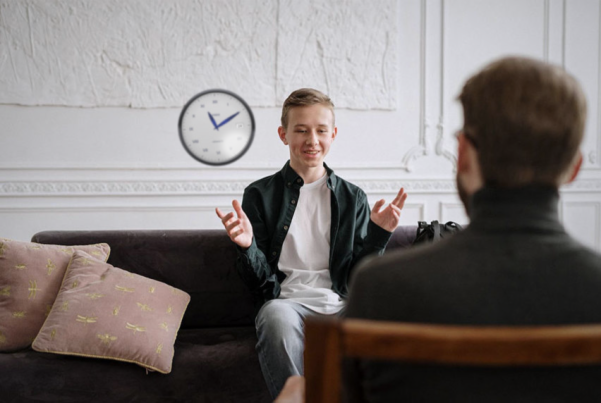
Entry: **11:10**
